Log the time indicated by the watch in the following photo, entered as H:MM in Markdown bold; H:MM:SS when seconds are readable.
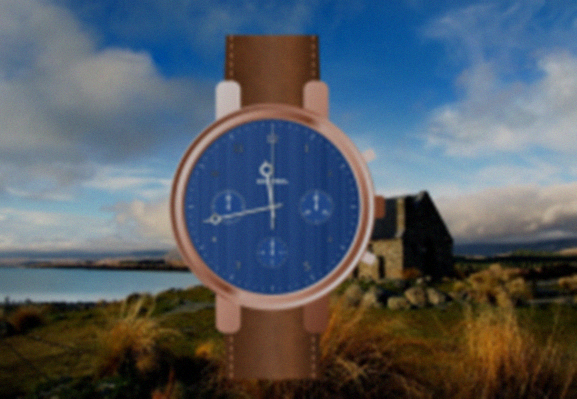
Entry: **11:43**
